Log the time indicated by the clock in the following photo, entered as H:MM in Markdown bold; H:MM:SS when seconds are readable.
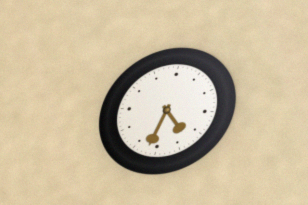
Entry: **4:32**
